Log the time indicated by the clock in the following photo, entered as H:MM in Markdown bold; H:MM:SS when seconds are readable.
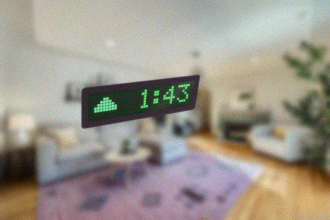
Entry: **1:43**
